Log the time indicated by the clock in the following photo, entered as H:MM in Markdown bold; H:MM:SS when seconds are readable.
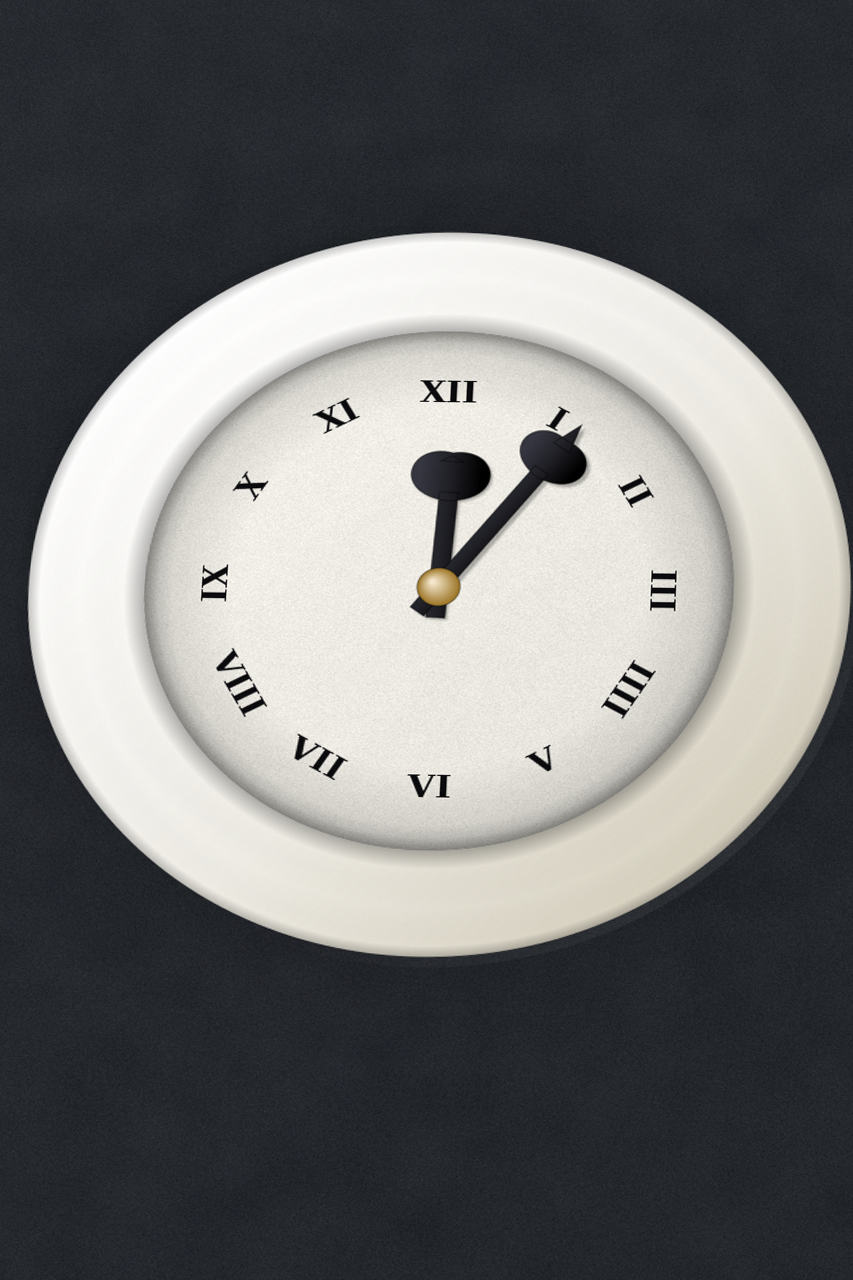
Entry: **12:06**
